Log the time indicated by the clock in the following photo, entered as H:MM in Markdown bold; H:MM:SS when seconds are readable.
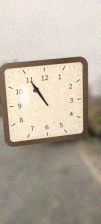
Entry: **10:55**
